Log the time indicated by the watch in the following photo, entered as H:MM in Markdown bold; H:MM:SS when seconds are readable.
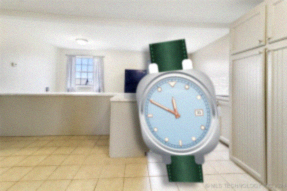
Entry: **11:50**
